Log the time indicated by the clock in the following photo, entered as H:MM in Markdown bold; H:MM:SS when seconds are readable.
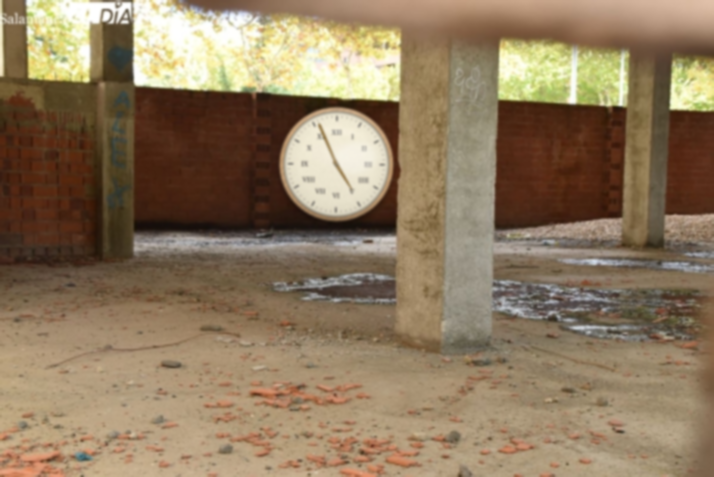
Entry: **4:56**
